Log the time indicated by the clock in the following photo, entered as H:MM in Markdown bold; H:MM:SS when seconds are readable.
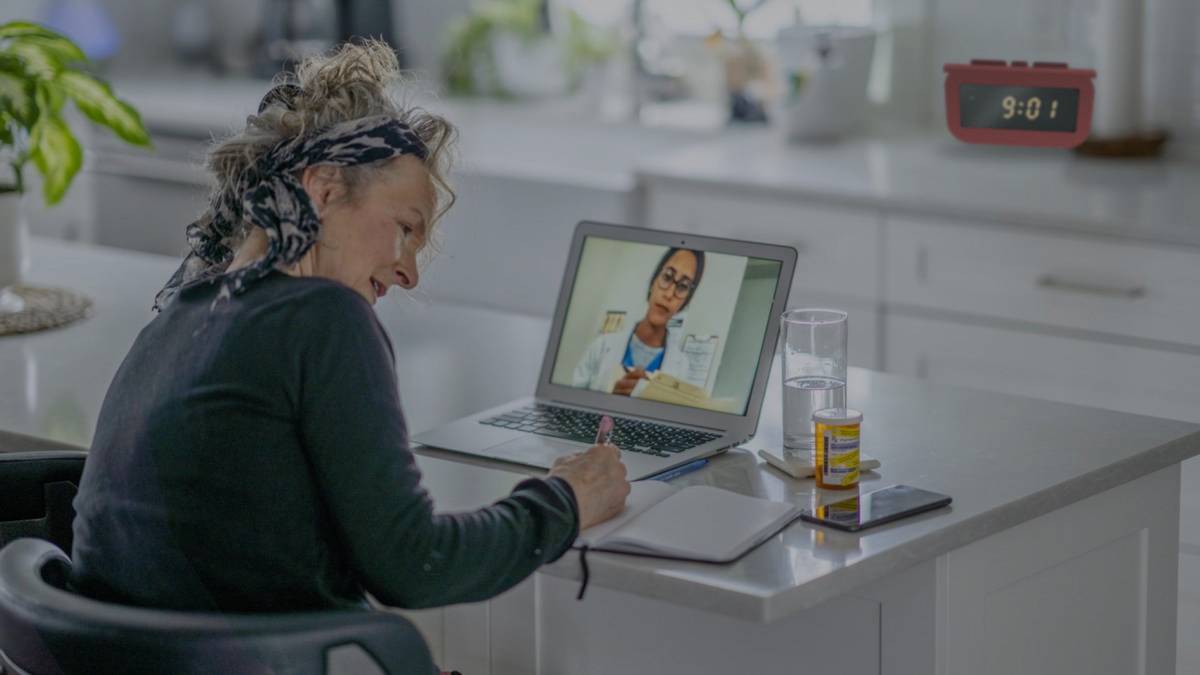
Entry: **9:01**
